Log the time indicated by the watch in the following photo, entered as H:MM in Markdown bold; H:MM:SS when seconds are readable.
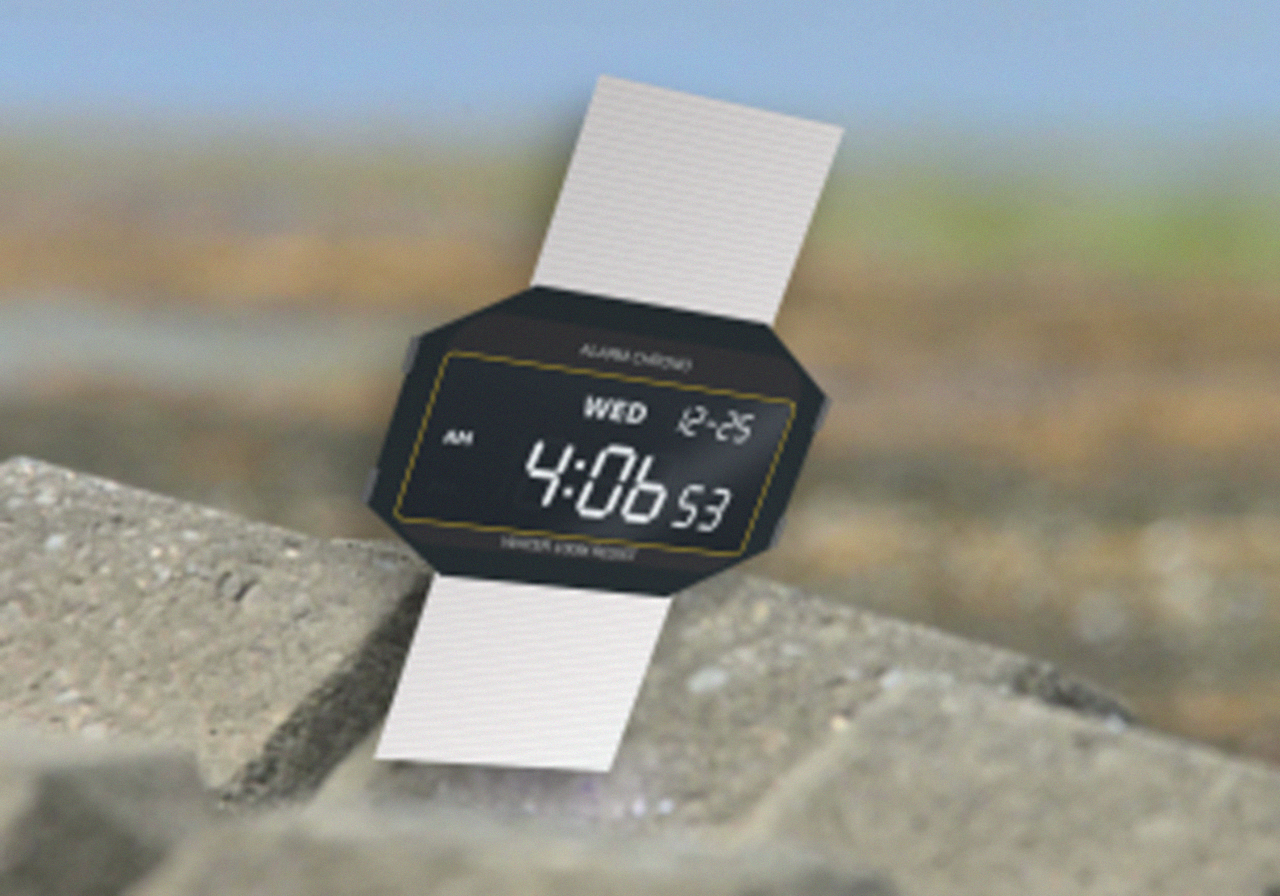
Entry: **4:06:53**
